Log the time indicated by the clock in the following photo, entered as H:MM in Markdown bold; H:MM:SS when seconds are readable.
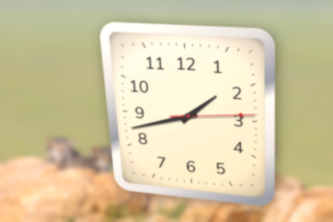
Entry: **1:42:14**
